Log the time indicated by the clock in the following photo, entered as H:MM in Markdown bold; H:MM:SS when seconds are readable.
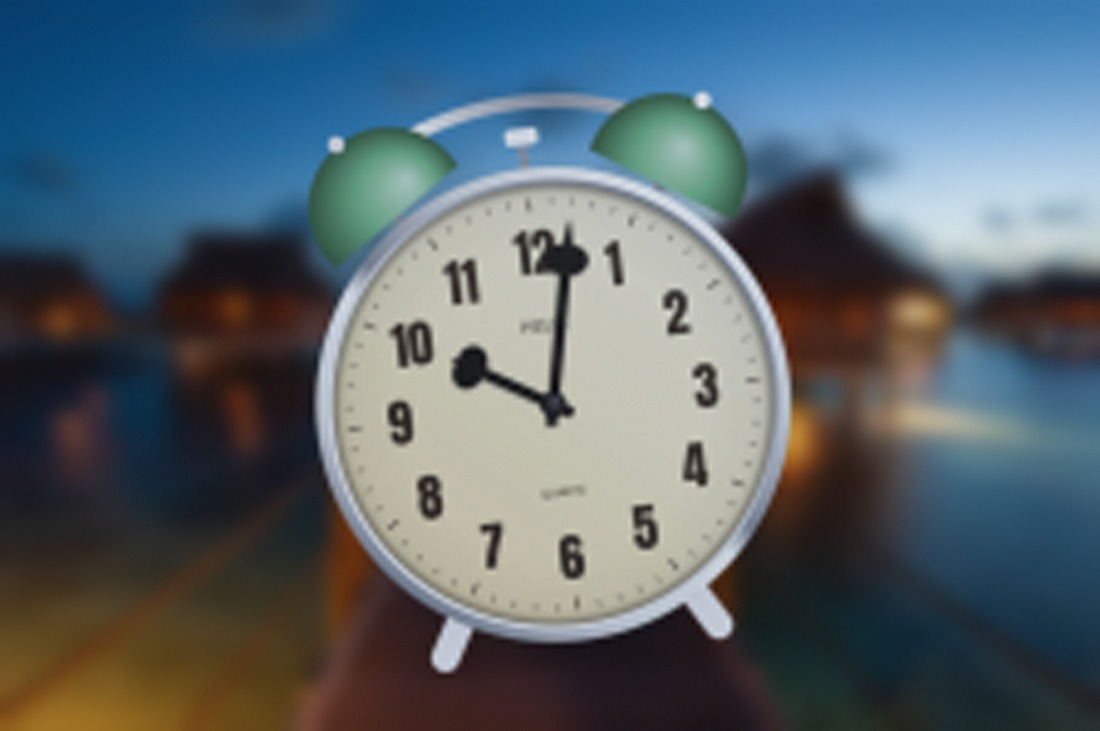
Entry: **10:02**
